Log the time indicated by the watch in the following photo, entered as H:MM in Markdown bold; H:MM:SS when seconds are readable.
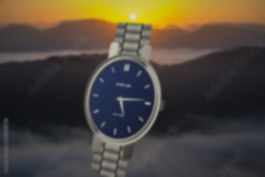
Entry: **5:14**
